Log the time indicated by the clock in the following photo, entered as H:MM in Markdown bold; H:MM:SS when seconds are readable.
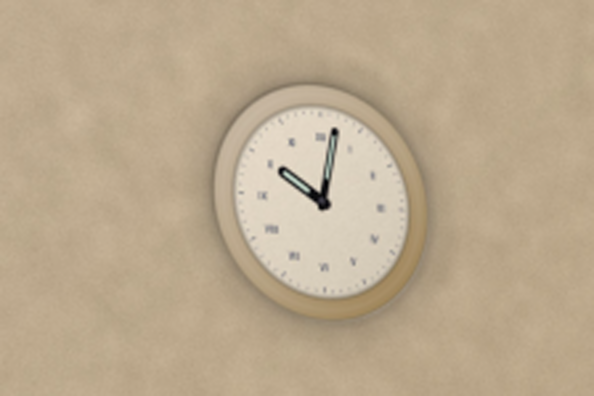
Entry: **10:02**
